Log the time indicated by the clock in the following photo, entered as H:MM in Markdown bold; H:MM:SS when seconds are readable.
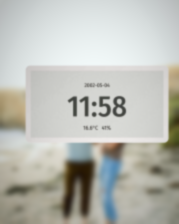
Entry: **11:58**
